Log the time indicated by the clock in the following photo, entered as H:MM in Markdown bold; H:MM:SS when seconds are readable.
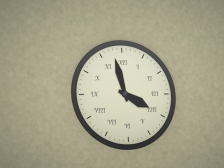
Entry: **3:58**
